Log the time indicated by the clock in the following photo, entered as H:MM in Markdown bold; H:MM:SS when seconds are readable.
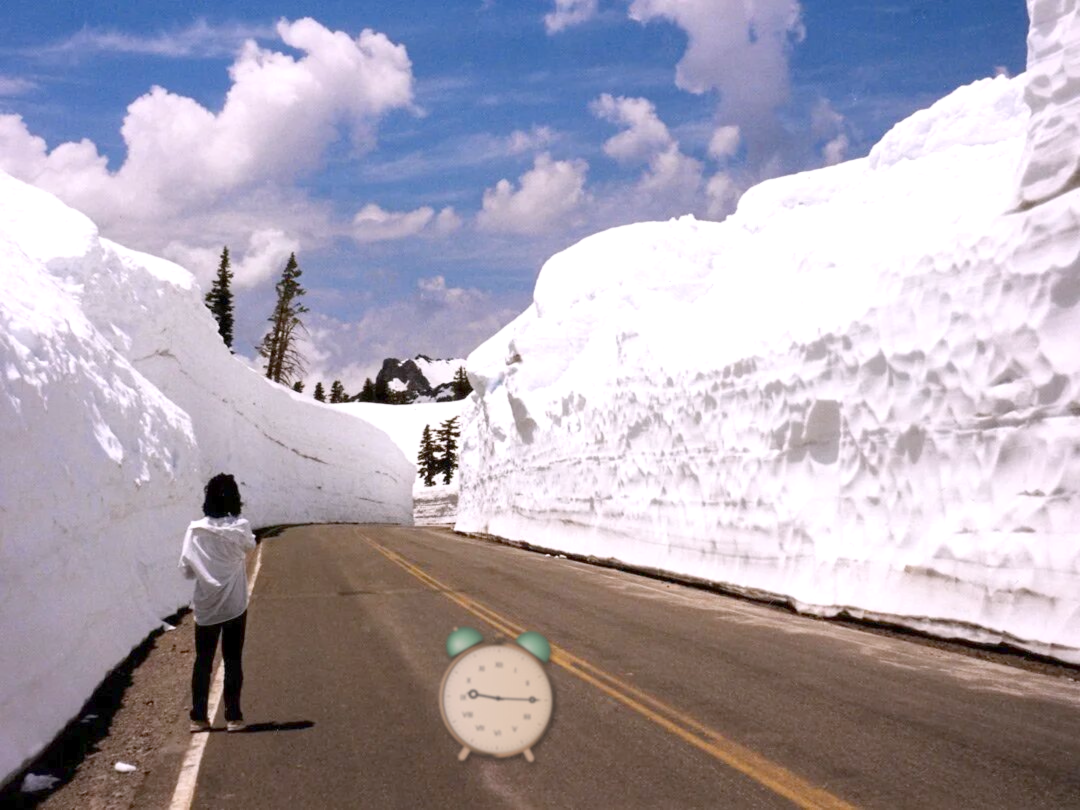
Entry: **9:15**
